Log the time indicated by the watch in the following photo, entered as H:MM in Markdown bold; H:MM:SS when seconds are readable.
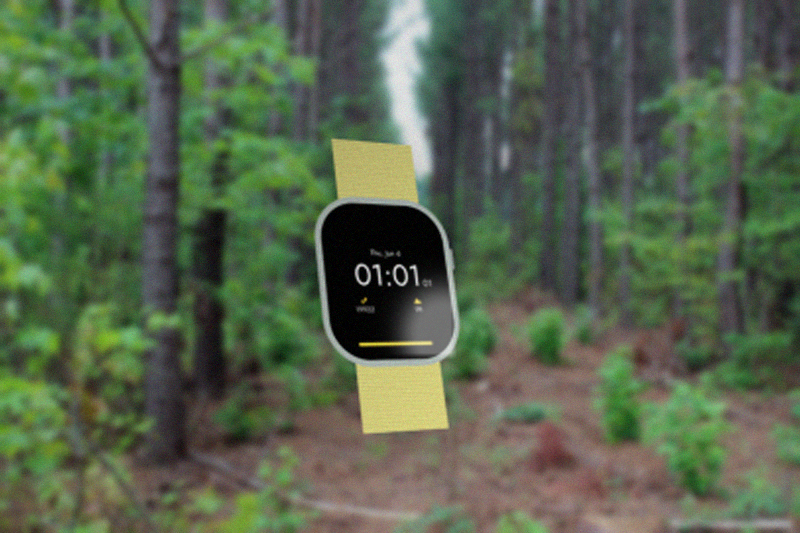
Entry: **1:01**
